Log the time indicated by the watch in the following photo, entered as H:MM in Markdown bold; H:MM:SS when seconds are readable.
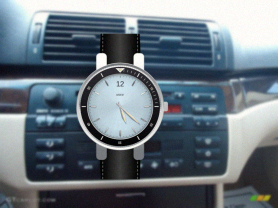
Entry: **5:22**
